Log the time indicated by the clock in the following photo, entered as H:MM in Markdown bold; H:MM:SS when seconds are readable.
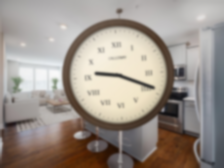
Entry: **9:19**
